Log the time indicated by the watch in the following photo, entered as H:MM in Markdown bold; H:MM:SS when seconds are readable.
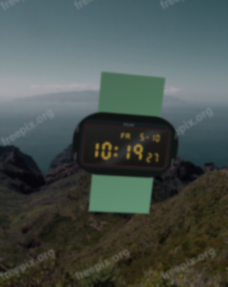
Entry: **10:19**
